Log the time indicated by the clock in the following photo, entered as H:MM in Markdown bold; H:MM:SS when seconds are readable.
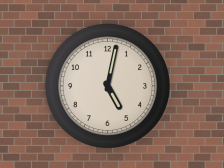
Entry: **5:02**
